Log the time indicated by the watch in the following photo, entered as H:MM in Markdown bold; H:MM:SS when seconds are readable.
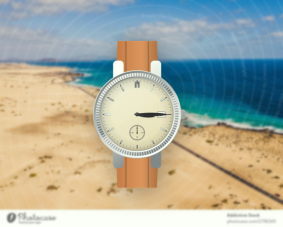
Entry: **3:15**
